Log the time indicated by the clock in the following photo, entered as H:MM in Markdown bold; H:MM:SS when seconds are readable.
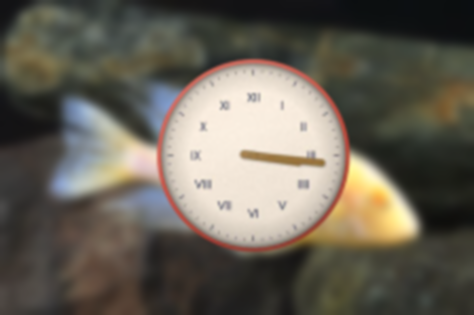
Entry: **3:16**
